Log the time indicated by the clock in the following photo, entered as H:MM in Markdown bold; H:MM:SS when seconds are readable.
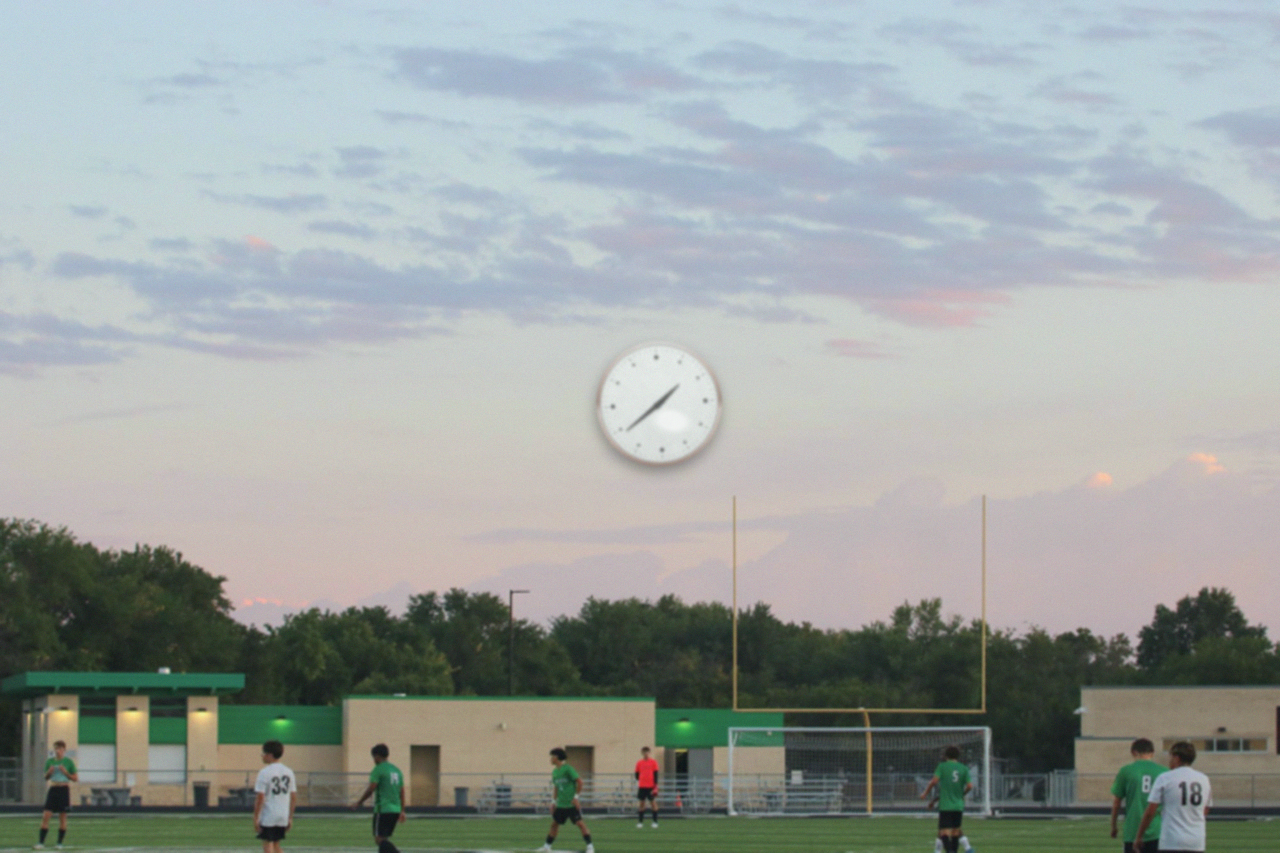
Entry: **1:39**
